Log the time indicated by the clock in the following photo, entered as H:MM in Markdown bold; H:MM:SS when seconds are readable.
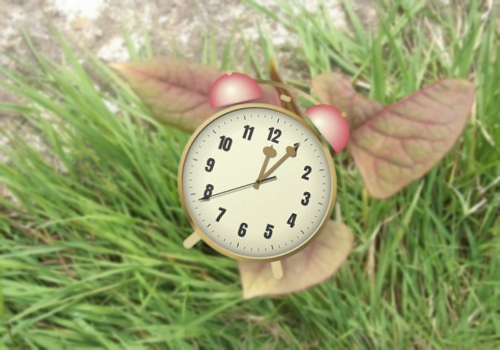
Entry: **12:04:39**
